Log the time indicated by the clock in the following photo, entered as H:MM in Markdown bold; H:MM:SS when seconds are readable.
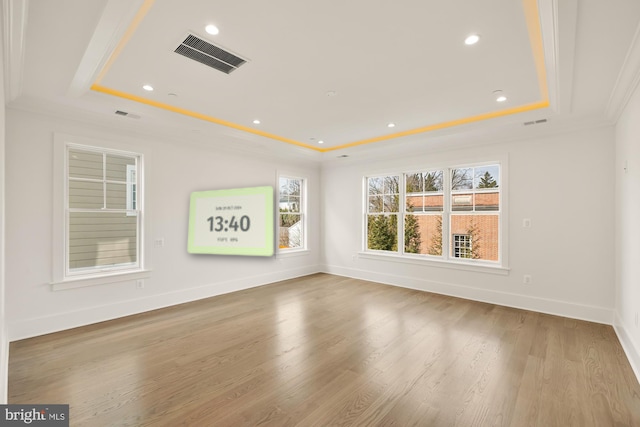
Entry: **13:40**
